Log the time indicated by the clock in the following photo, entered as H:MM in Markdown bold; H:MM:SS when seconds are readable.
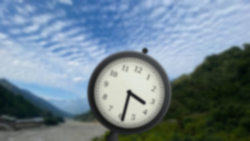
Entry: **3:29**
